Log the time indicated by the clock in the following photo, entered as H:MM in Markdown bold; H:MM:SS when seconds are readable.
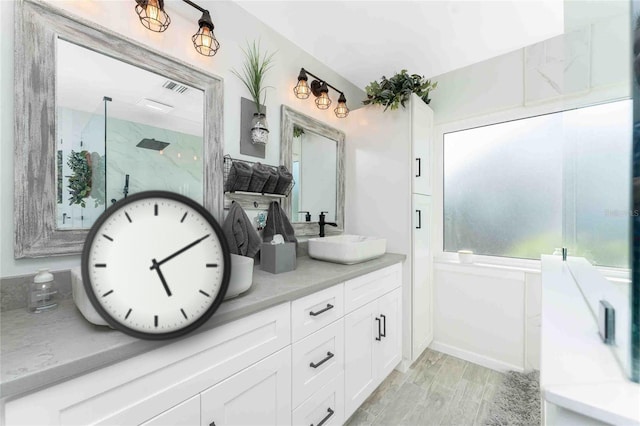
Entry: **5:10**
